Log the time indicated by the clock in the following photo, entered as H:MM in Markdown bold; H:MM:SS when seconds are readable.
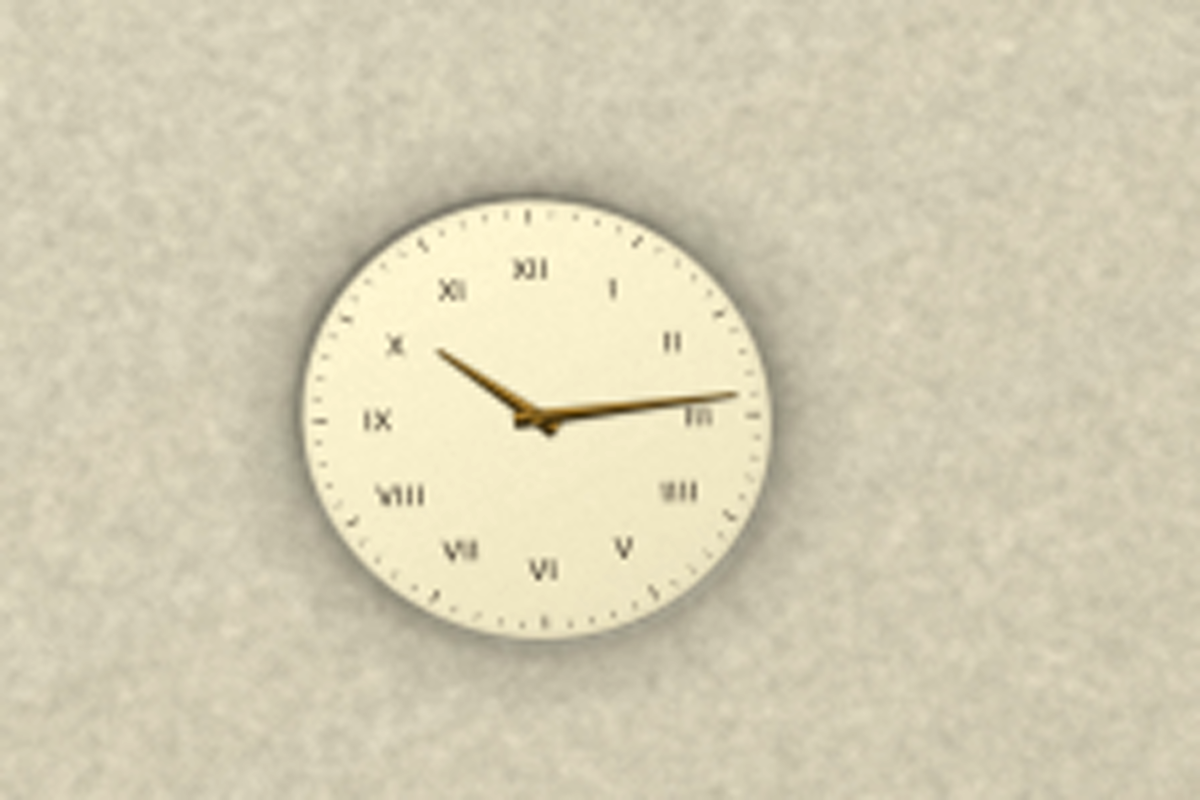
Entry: **10:14**
